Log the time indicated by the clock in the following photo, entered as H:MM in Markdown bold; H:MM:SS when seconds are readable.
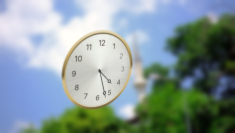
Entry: **4:27**
